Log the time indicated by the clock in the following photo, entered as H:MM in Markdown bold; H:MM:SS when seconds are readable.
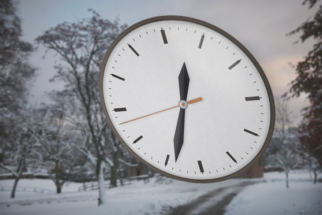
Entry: **12:33:43**
